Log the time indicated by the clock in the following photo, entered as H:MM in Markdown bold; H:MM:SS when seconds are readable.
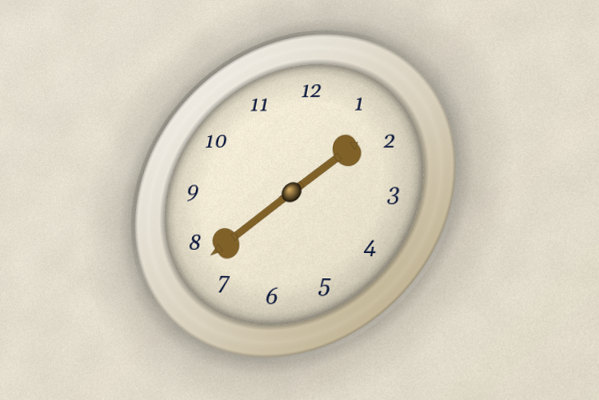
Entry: **1:38**
